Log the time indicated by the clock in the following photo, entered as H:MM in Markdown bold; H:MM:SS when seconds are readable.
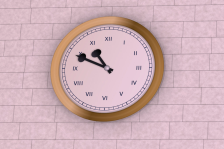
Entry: **10:49**
